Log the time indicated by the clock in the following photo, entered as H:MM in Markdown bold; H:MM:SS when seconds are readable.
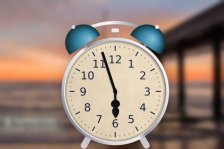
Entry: **5:57**
